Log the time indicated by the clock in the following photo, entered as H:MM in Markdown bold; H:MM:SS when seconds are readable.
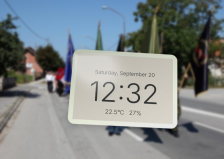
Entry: **12:32**
